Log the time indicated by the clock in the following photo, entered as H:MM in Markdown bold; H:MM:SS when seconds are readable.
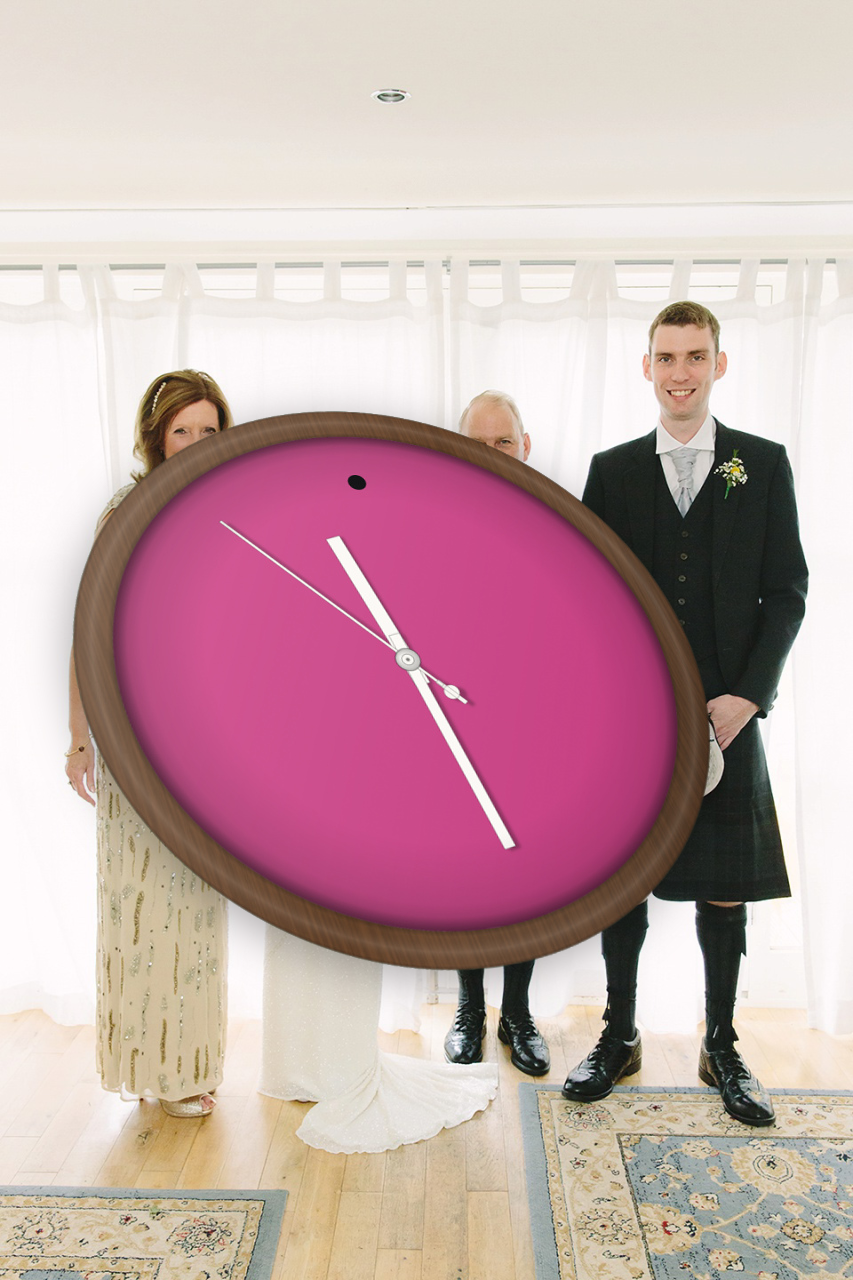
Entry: **11:27:53**
